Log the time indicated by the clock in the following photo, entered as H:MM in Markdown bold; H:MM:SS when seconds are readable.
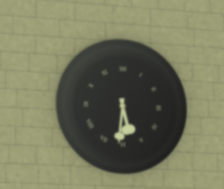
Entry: **5:31**
